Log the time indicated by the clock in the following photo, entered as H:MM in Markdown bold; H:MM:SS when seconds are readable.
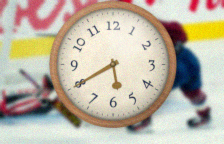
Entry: **5:40**
